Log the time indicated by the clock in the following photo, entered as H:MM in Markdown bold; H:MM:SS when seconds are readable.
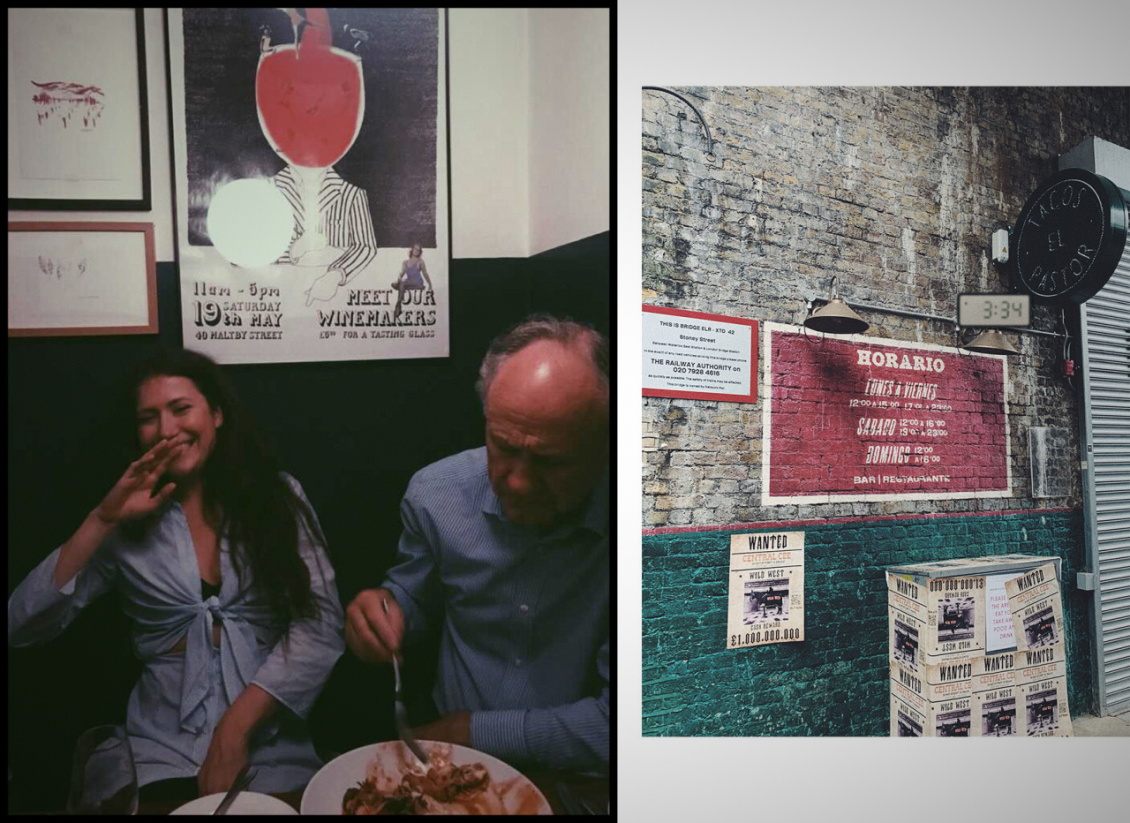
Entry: **3:34**
